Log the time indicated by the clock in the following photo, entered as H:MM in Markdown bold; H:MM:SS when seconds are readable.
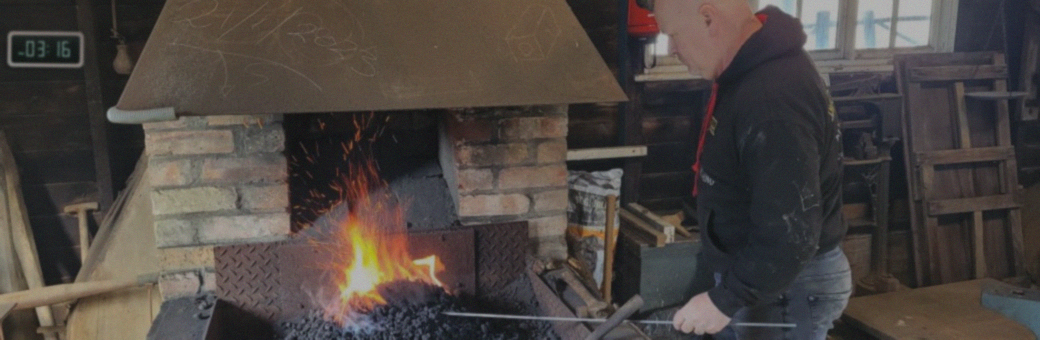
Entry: **3:16**
